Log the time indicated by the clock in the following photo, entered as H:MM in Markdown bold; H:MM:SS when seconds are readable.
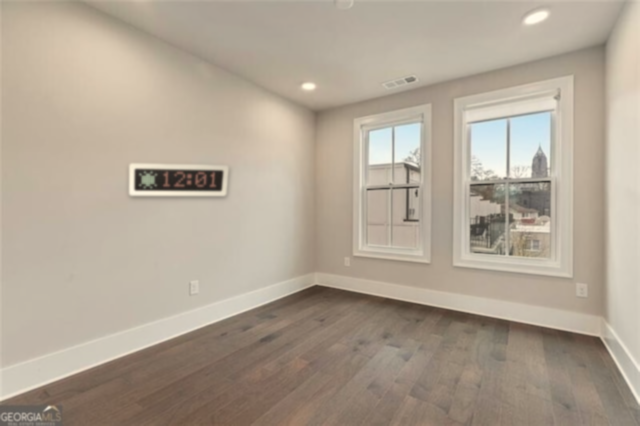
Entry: **12:01**
